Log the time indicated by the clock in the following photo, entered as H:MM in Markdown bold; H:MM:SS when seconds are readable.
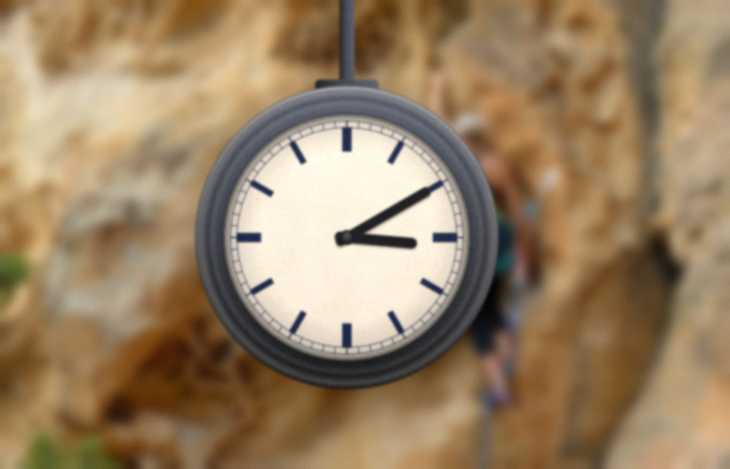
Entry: **3:10**
